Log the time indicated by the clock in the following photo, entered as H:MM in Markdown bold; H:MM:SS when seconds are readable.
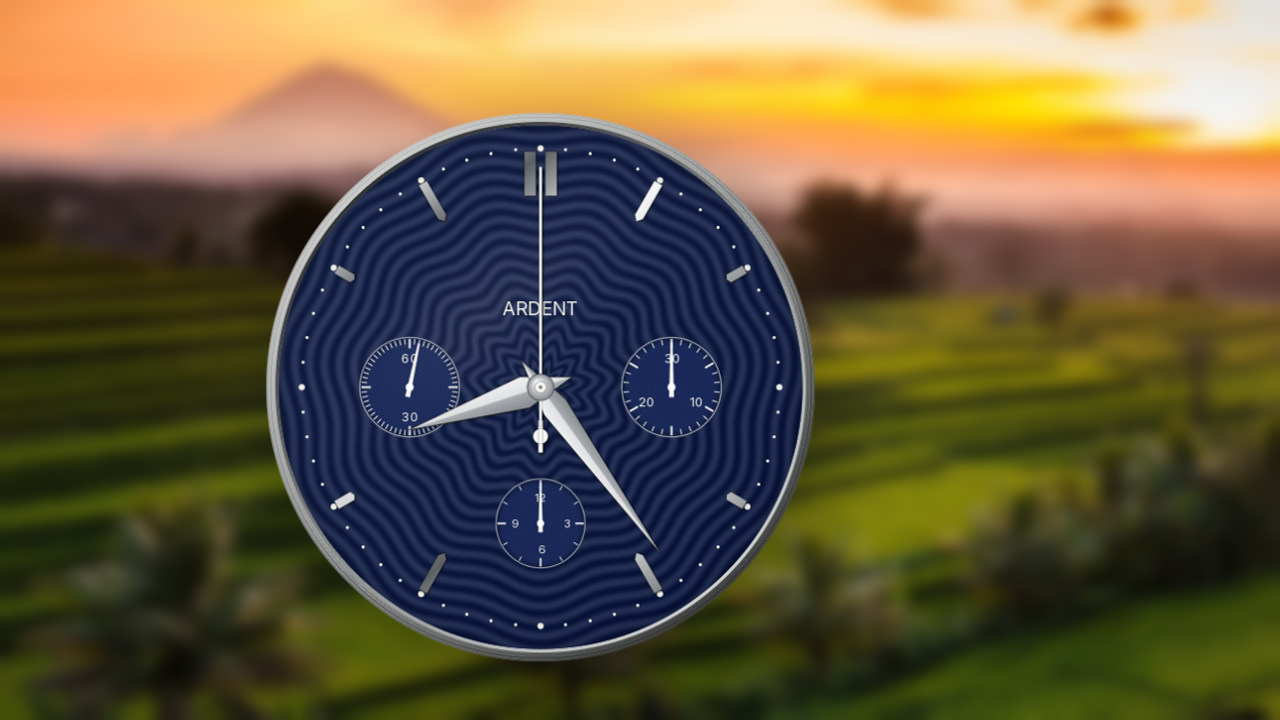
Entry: **8:24:02**
